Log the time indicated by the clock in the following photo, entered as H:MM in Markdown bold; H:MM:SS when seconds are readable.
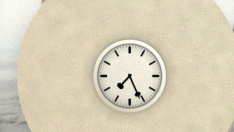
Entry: **7:26**
